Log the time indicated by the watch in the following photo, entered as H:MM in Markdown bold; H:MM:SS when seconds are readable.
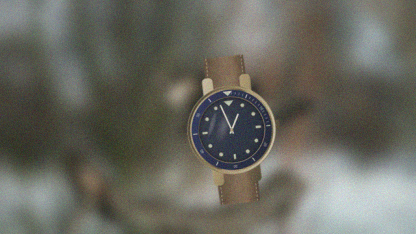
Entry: **12:57**
